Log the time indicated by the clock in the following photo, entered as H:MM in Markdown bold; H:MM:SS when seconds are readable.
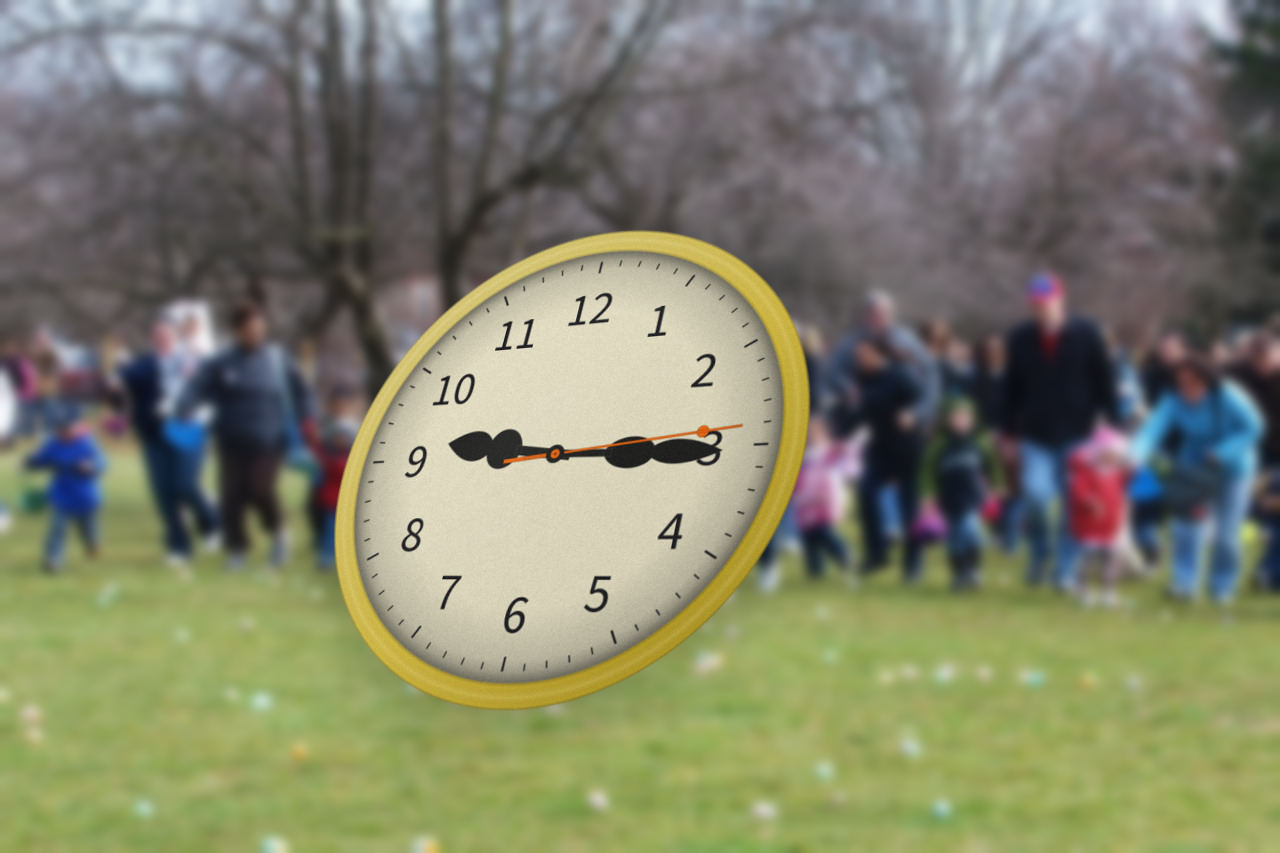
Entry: **9:15:14**
